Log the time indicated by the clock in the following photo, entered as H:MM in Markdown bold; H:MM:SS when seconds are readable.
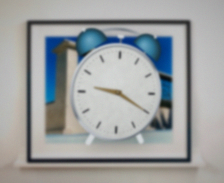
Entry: **9:20**
